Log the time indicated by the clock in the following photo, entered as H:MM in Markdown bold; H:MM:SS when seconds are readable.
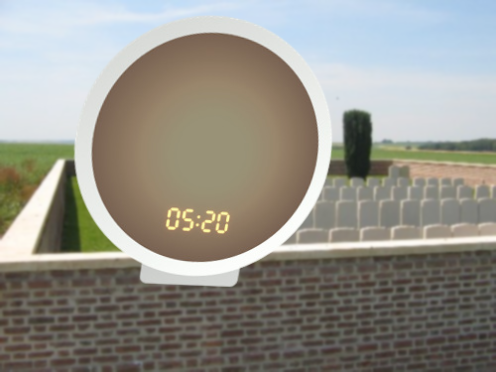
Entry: **5:20**
